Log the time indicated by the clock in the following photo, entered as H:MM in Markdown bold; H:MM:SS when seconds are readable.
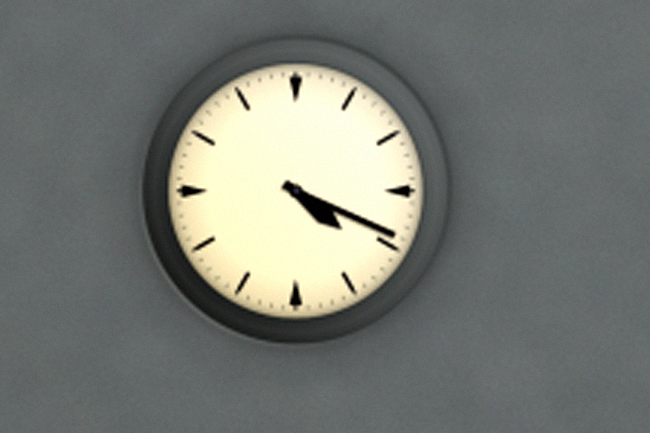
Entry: **4:19**
